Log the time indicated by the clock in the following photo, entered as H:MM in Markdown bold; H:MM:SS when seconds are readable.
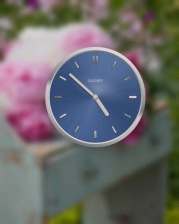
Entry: **4:52**
